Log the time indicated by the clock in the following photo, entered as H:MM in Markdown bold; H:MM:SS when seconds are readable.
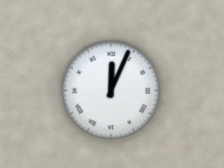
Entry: **12:04**
